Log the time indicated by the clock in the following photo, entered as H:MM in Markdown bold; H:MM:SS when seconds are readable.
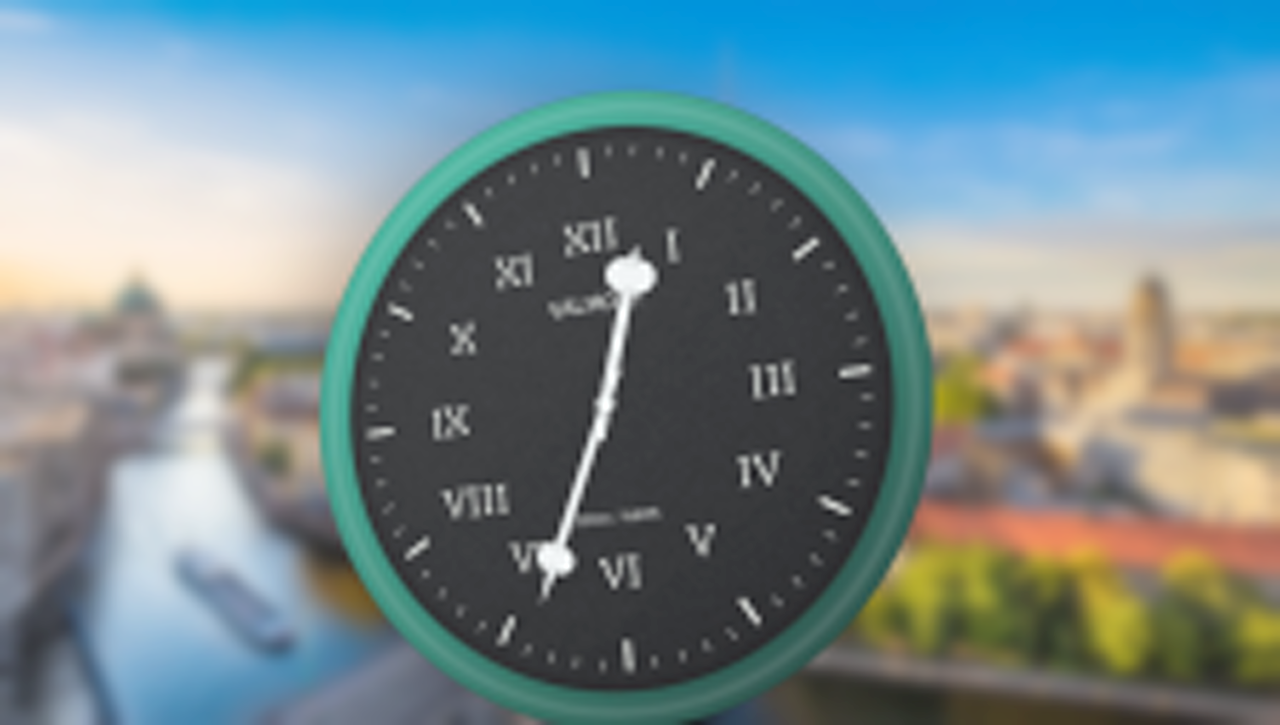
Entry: **12:34**
